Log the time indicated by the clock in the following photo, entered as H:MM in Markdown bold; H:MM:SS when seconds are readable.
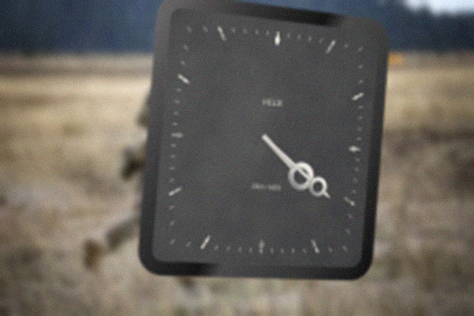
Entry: **4:21**
